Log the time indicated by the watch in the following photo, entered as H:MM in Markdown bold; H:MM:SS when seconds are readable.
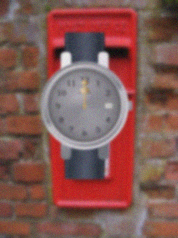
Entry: **12:00**
